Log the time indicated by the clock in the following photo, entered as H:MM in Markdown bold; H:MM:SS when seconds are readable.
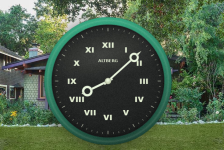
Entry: **8:08**
